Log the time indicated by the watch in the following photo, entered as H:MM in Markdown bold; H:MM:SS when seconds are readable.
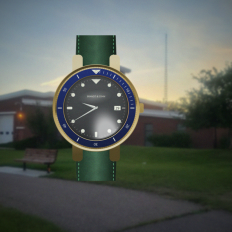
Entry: **9:40**
